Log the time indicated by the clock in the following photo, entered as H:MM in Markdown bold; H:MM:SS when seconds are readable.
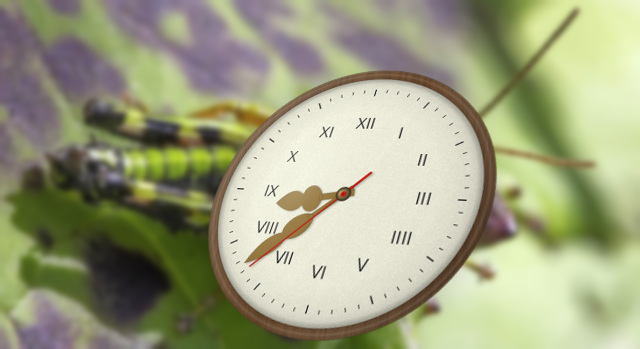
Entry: **8:37:37**
